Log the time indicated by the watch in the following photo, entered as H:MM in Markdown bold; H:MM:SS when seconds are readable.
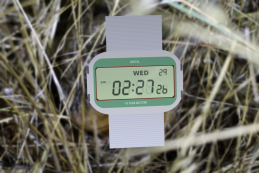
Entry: **2:27:26**
